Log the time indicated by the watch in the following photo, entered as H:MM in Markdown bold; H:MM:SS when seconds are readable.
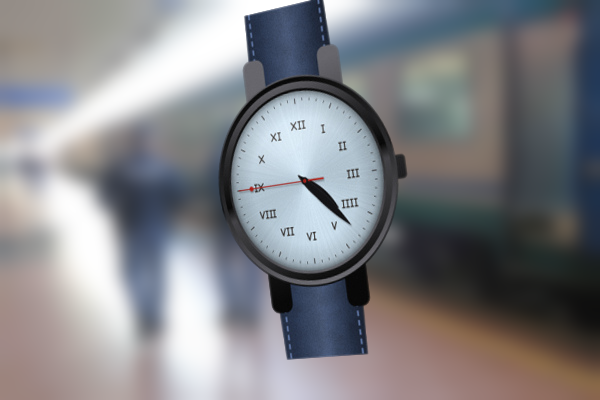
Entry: **4:22:45**
